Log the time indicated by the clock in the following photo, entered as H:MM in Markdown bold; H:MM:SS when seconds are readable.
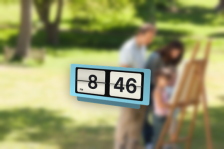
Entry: **8:46**
